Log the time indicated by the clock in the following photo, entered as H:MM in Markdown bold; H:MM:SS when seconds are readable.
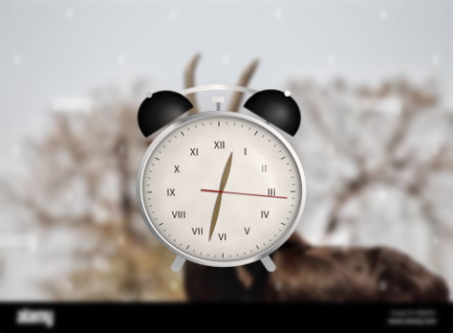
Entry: **12:32:16**
